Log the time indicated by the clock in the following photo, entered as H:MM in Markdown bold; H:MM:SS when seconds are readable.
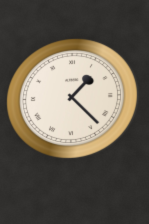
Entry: **1:23**
